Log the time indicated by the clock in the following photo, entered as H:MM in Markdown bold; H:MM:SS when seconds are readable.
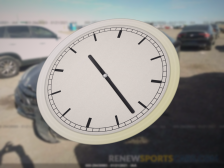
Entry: **10:22**
